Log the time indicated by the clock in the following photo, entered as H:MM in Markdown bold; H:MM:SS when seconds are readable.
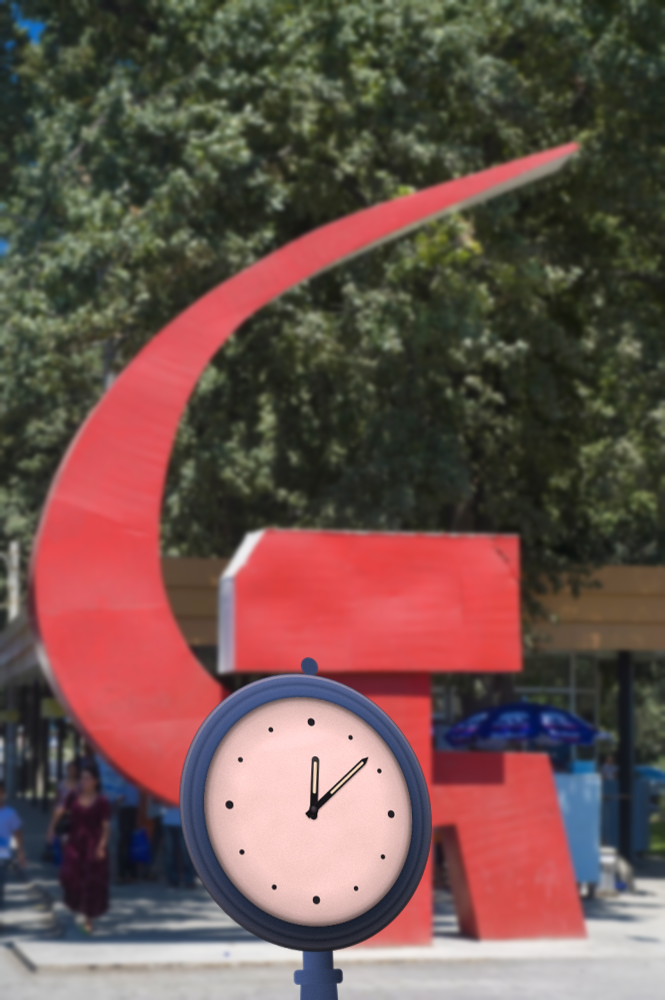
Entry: **12:08**
